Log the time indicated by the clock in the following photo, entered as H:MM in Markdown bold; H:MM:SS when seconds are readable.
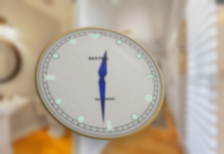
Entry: **12:31**
